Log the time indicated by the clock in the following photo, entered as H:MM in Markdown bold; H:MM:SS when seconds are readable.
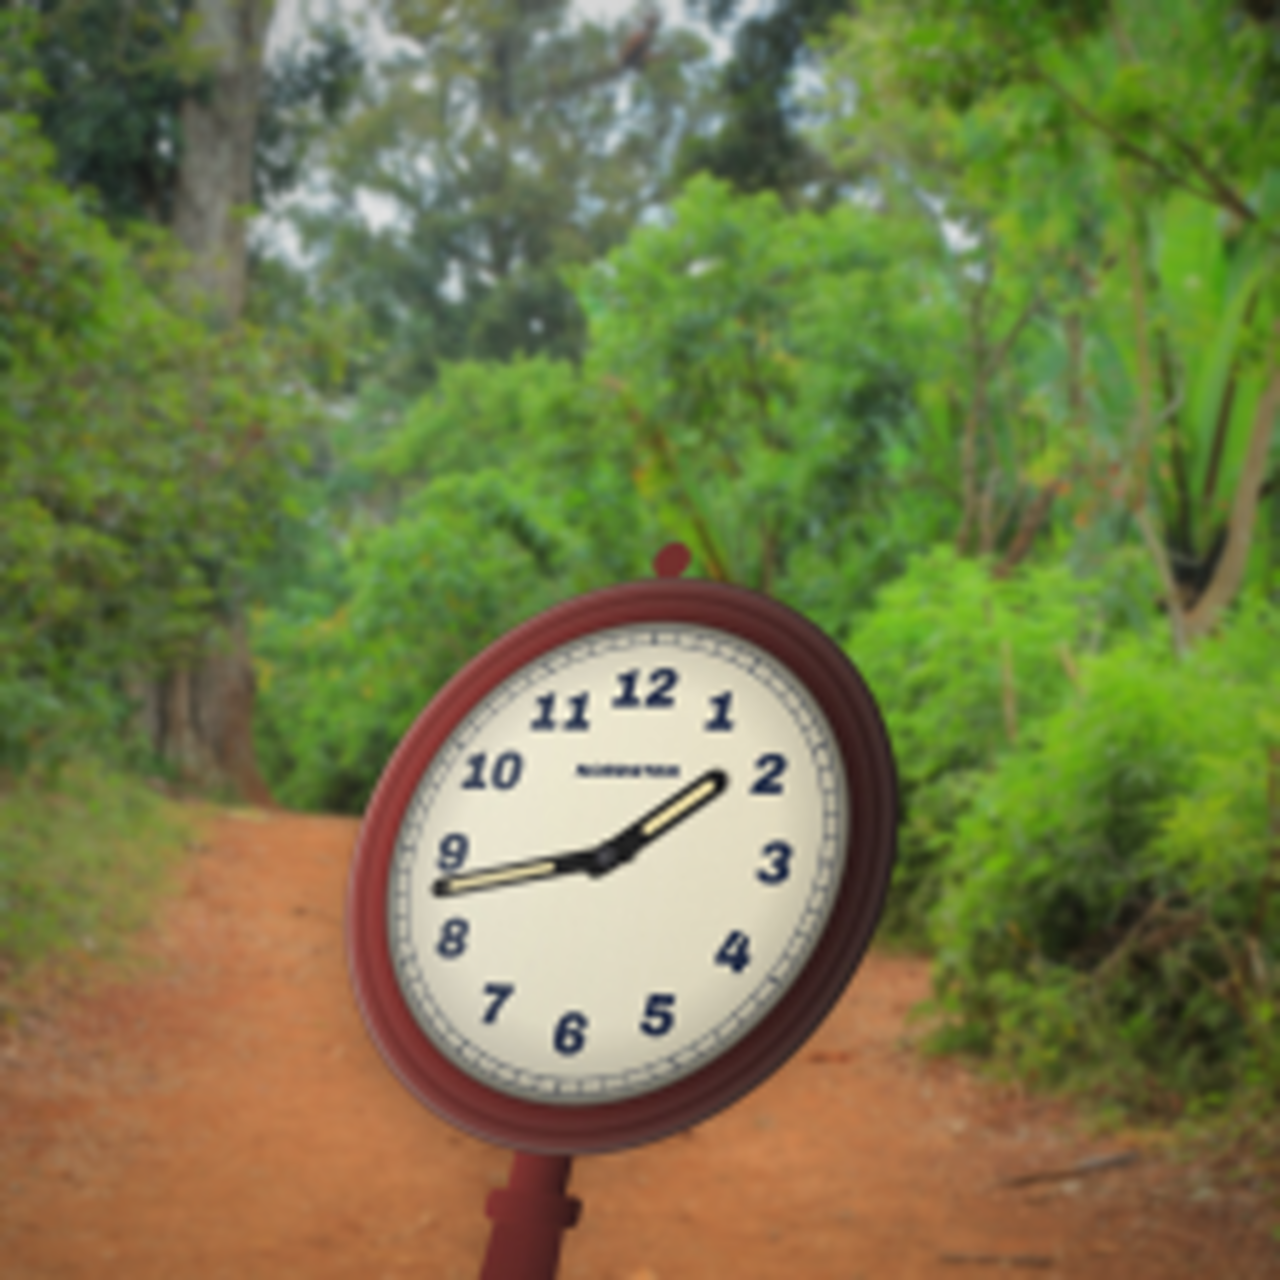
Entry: **1:43**
